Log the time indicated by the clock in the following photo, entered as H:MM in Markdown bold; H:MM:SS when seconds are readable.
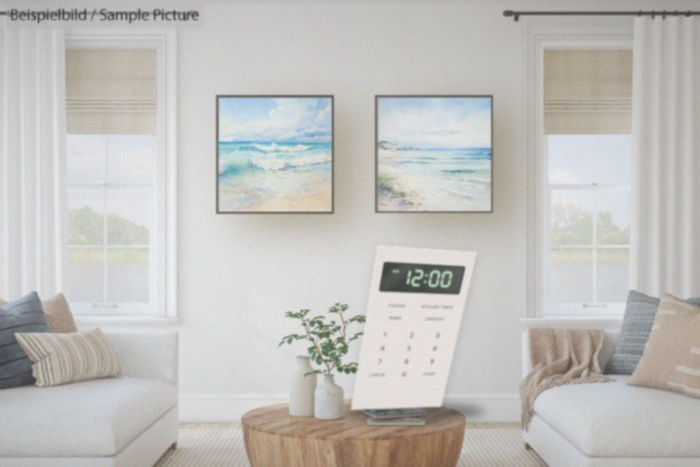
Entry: **12:00**
